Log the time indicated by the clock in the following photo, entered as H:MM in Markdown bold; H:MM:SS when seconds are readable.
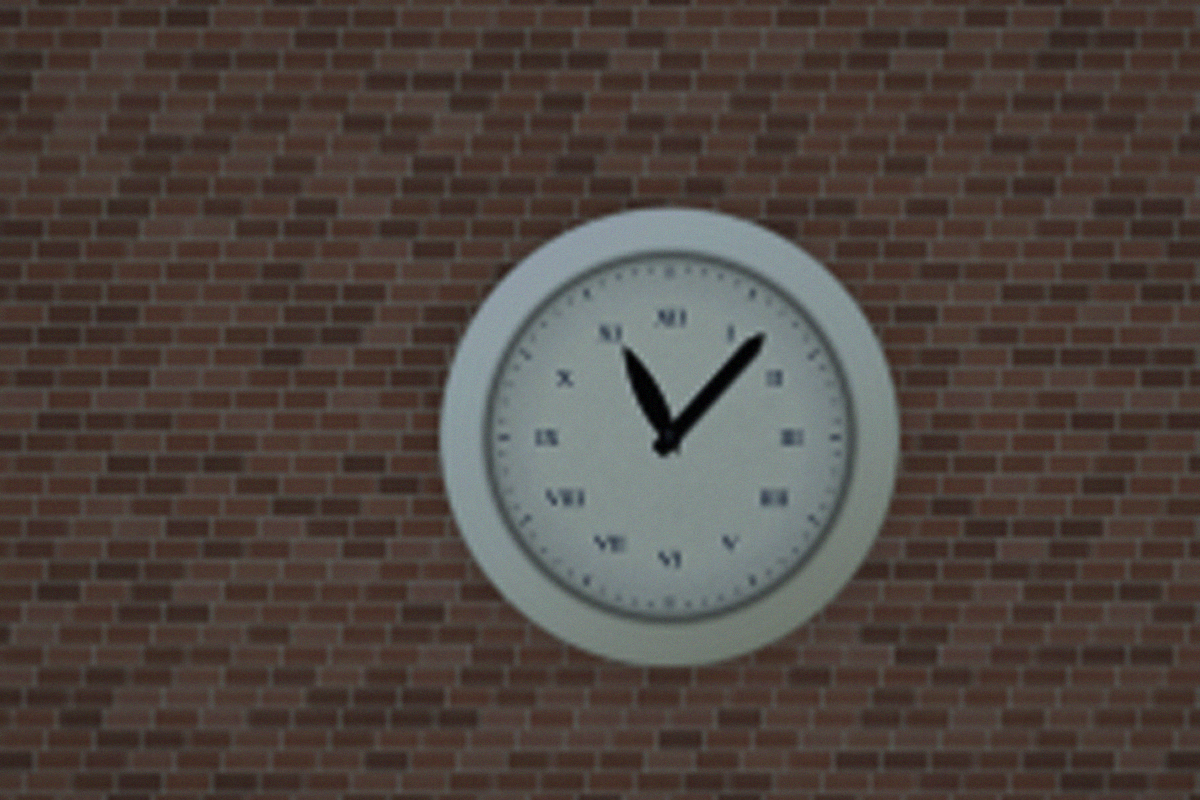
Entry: **11:07**
